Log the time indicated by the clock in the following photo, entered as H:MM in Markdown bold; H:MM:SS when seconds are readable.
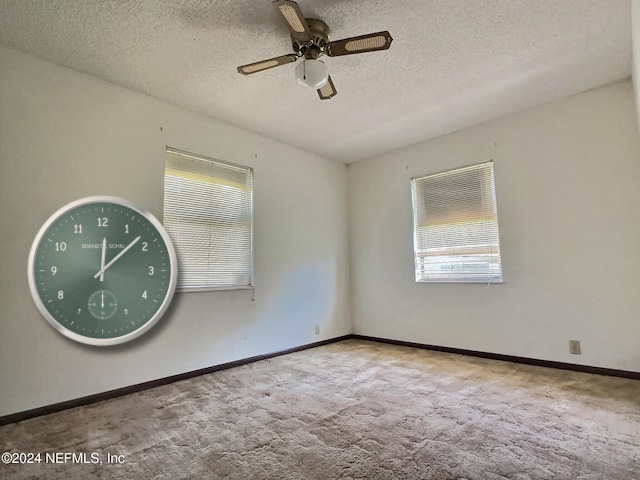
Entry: **12:08**
